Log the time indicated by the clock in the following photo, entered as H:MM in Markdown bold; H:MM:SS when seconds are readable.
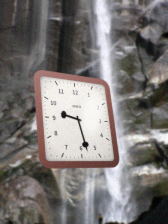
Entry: **9:28**
